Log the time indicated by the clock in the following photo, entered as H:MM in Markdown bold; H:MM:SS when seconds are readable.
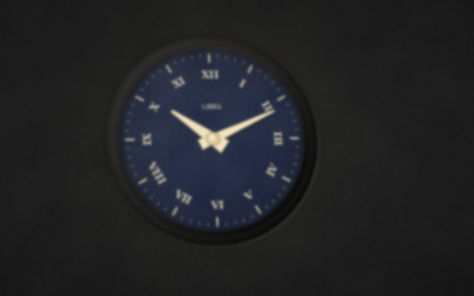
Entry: **10:11**
